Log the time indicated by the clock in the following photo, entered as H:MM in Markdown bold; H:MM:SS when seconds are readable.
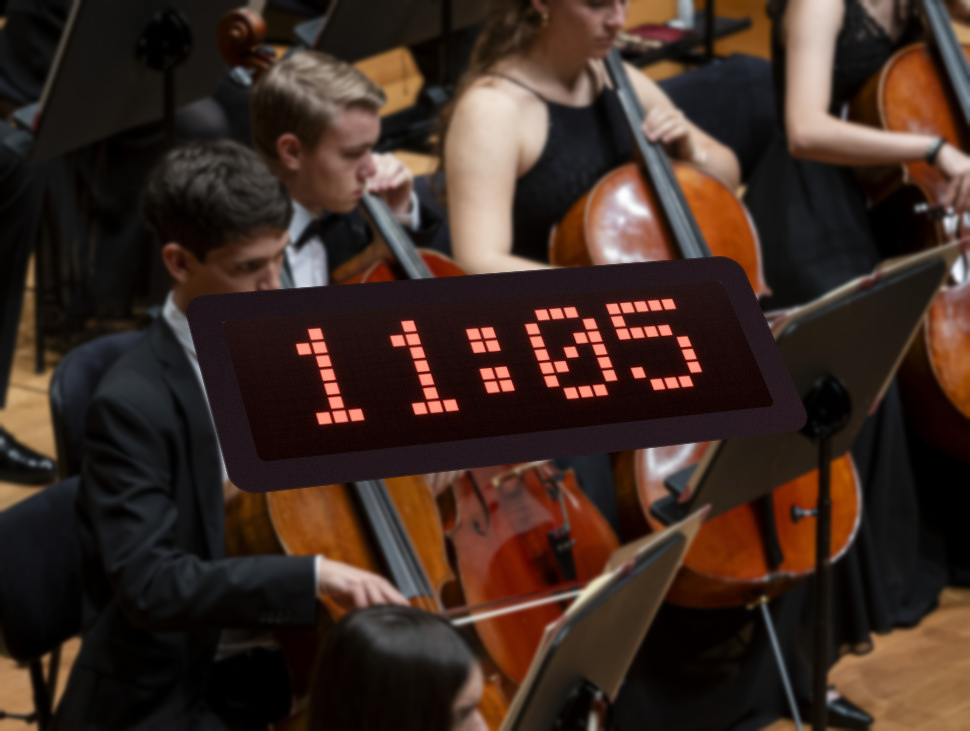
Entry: **11:05**
